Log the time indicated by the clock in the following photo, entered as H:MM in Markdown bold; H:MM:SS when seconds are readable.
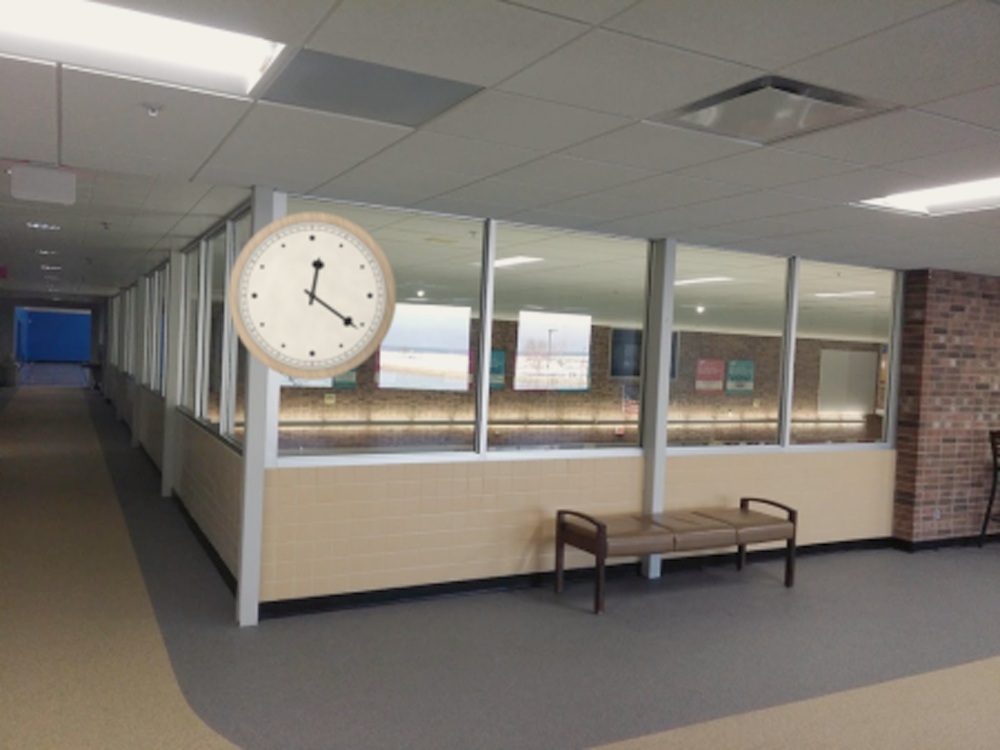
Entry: **12:21**
